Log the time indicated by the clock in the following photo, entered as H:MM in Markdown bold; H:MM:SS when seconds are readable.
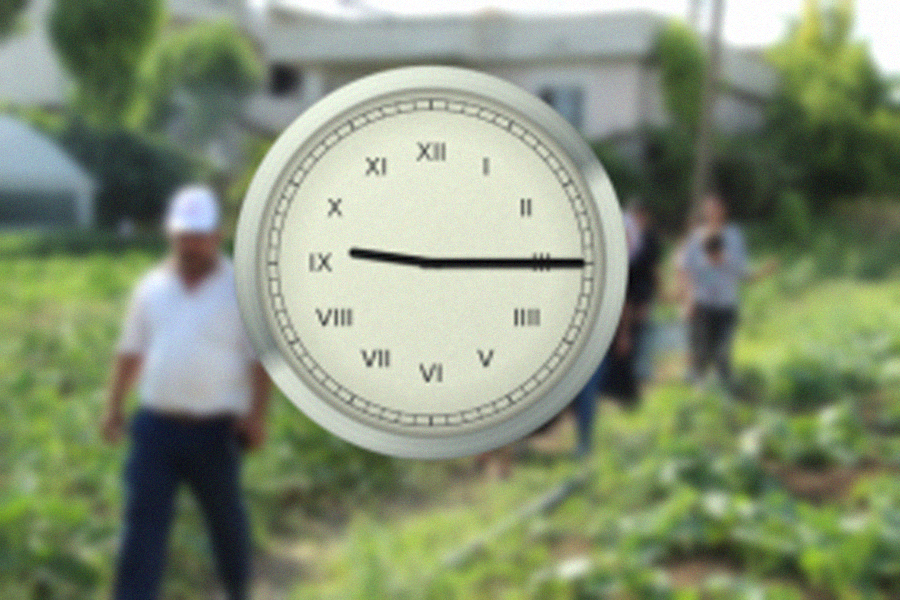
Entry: **9:15**
